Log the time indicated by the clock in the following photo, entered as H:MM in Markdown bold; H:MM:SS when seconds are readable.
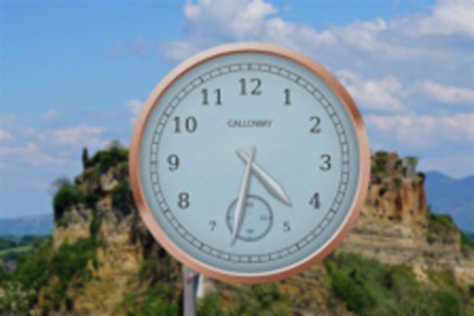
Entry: **4:32**
